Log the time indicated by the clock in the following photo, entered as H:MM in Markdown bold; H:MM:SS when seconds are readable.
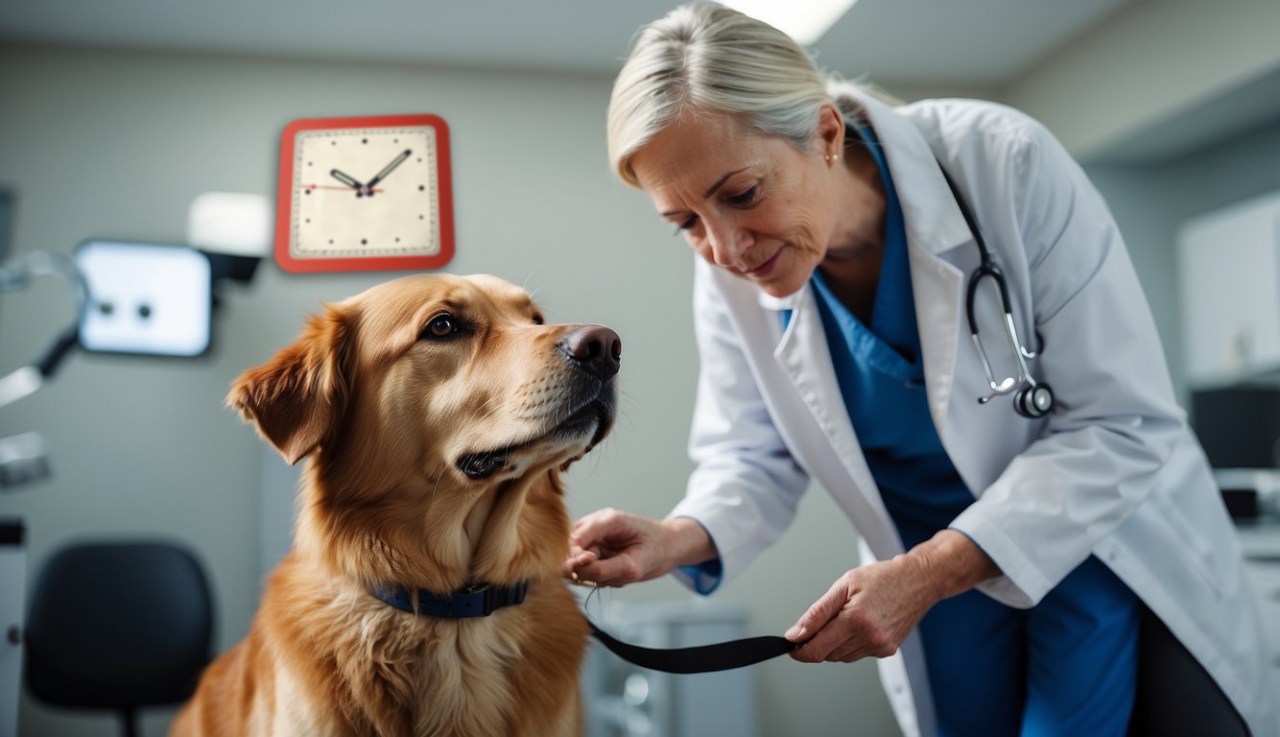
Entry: **10:07:46**
